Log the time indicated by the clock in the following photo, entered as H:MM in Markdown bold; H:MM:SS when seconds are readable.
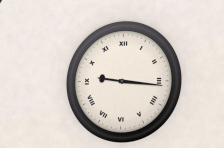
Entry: **9:16**
